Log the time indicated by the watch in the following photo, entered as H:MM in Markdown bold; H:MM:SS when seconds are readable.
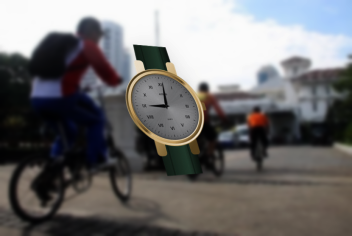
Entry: **9:01**
